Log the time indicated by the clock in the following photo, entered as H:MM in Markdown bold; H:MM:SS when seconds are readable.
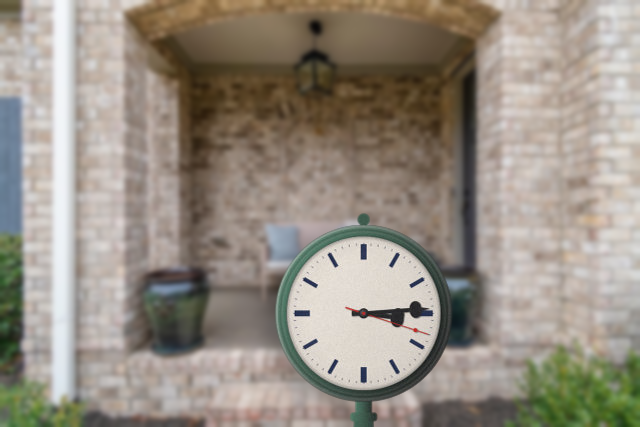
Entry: **3:14:18**
